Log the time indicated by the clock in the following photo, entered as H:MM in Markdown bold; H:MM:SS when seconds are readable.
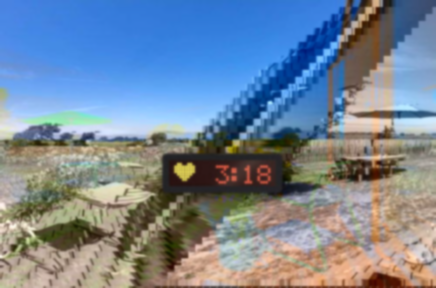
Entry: **3:18**
